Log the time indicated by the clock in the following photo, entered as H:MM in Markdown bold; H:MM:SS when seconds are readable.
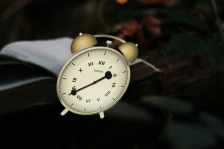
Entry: **1:39**
